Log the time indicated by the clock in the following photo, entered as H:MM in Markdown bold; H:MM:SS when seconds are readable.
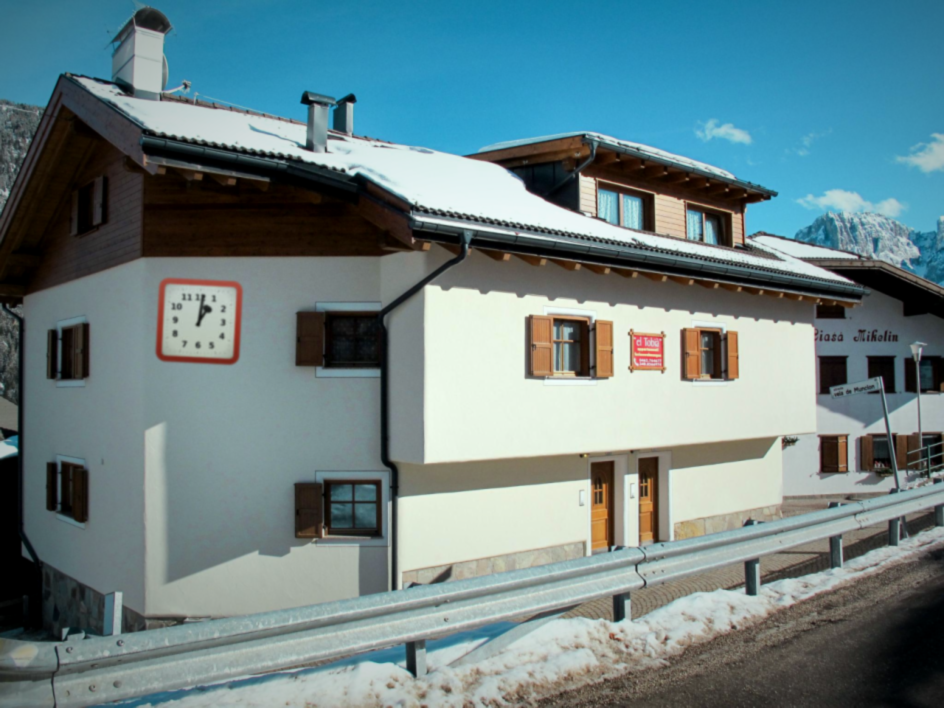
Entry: **1:01**
